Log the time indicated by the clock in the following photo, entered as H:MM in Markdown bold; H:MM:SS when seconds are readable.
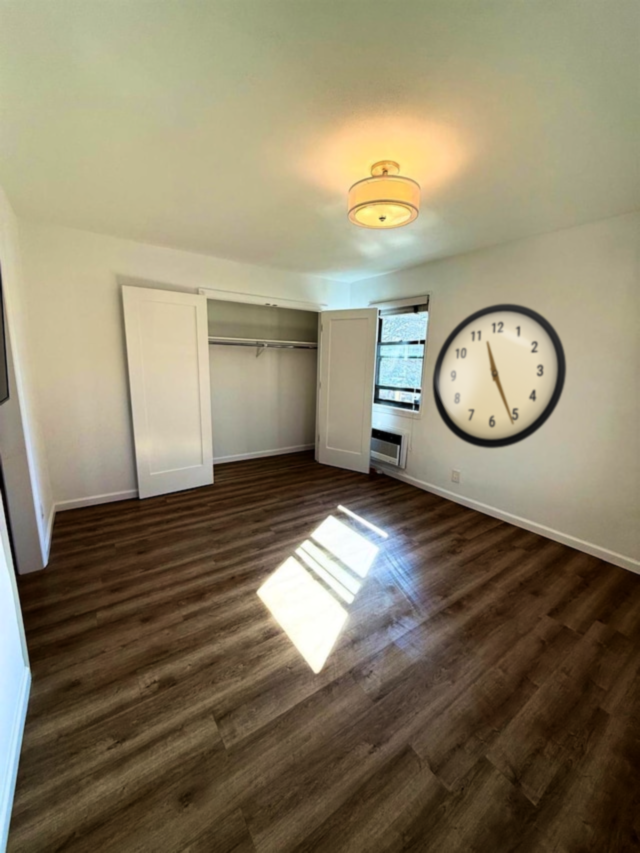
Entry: **11:26**
